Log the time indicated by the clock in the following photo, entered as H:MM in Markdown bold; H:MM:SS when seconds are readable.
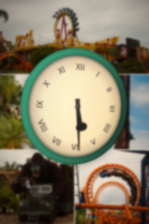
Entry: **5:29**
